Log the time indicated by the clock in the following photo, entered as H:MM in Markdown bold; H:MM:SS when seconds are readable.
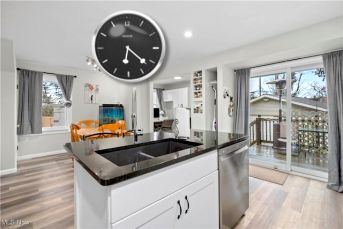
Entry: **6:22**
